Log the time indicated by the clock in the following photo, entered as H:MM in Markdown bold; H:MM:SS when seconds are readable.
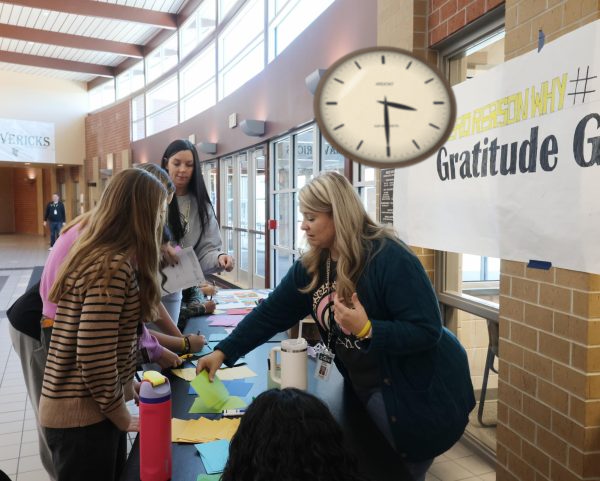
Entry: **3:30**
